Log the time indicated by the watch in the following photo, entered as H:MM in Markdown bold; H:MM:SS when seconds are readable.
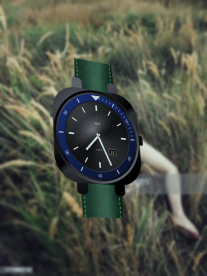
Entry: **7:26**
